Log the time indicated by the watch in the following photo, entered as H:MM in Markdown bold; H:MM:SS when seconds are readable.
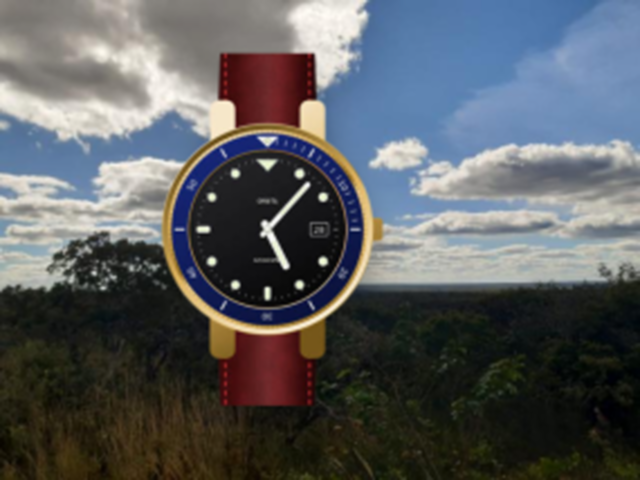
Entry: **5:07**
